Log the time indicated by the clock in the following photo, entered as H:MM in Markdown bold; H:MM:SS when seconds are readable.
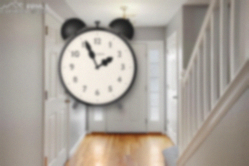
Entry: **1:56**
